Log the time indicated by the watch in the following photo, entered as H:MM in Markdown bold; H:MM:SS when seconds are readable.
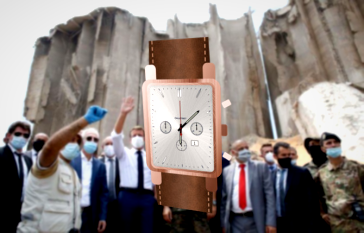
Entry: **6:08**
